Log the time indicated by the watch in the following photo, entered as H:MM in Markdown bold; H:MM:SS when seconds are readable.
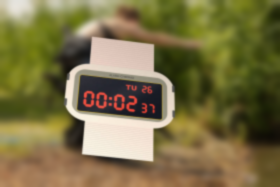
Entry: **0:02:37**
